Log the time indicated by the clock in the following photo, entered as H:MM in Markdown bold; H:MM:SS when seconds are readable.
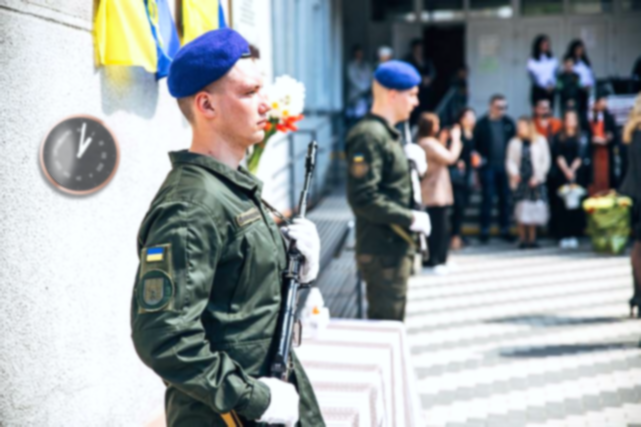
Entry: **1:01**
